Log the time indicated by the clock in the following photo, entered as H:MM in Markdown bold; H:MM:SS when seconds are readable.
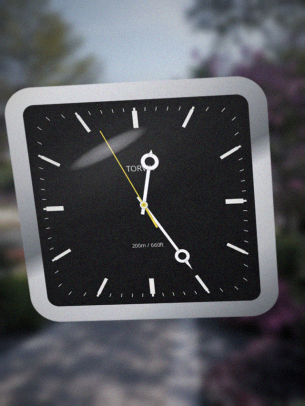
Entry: **12:24:56**
